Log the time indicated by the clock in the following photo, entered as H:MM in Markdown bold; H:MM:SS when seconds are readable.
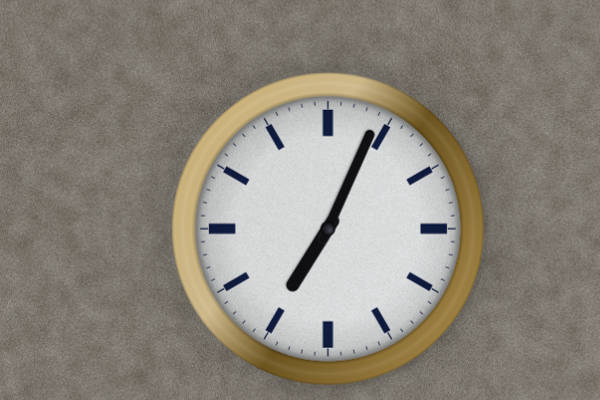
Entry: **7:04**
